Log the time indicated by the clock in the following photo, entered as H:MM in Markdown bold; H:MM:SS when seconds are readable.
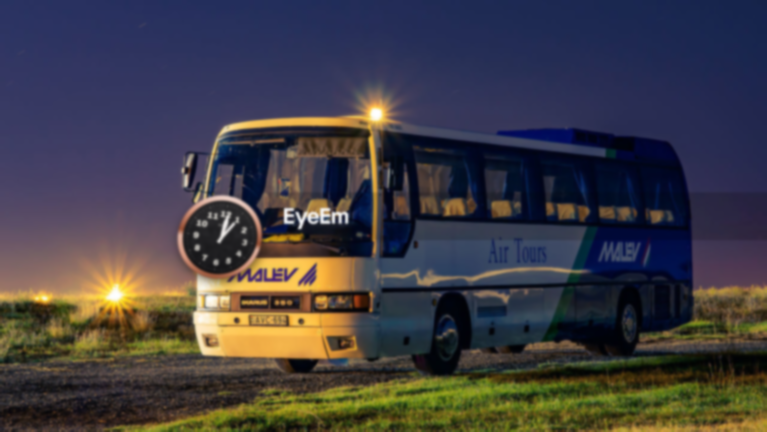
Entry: **1:01**
